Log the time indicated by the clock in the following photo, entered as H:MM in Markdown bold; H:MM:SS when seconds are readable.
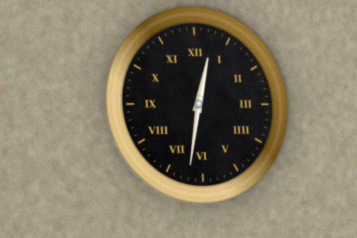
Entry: **12:32**
